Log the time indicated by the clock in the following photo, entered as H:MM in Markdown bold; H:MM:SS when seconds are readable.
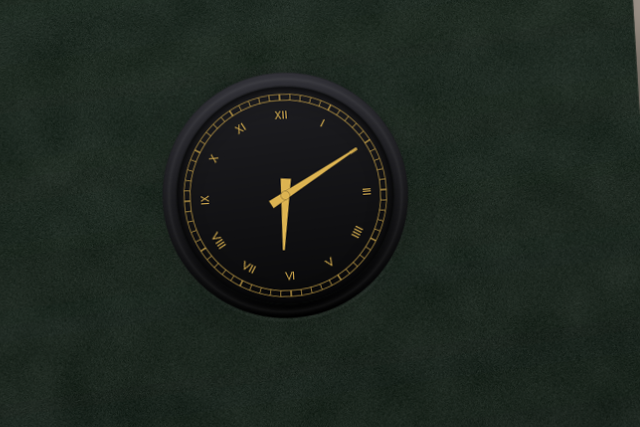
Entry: **6:10**
